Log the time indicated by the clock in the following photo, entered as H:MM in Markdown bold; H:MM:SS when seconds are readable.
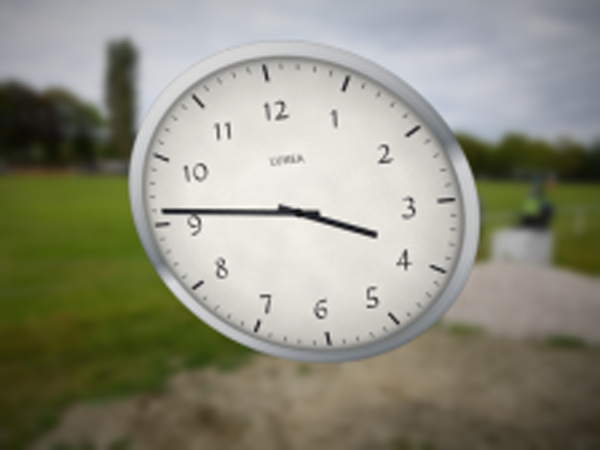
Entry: **3:46**
